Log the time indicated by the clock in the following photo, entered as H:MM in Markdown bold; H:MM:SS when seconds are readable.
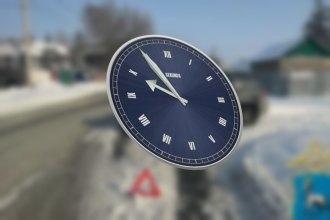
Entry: **9:55**
